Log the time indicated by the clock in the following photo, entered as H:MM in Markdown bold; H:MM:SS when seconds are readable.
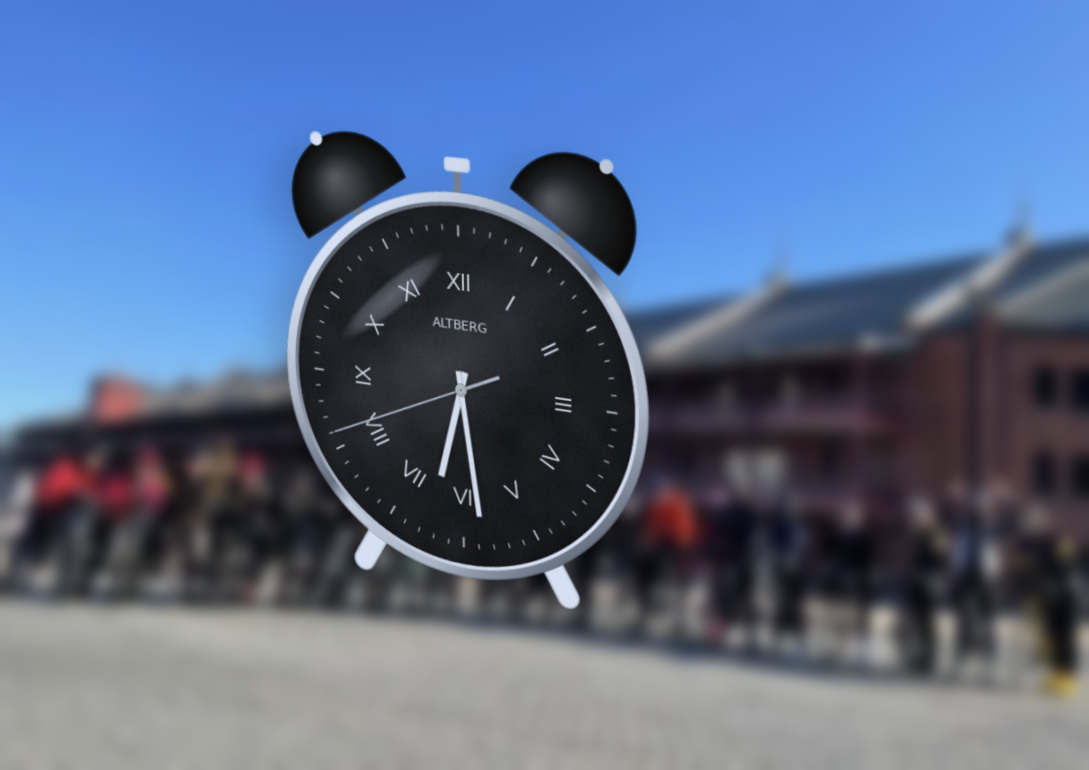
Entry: **6:28:41**
